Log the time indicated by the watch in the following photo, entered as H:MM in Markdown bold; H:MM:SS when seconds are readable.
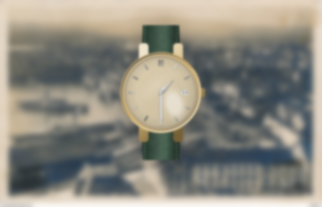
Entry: **1:30**
